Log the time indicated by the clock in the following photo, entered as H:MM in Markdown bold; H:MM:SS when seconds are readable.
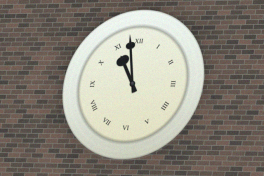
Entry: **10:58**
